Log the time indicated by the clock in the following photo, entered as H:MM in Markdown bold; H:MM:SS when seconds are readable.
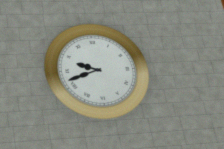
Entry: **9:42**
